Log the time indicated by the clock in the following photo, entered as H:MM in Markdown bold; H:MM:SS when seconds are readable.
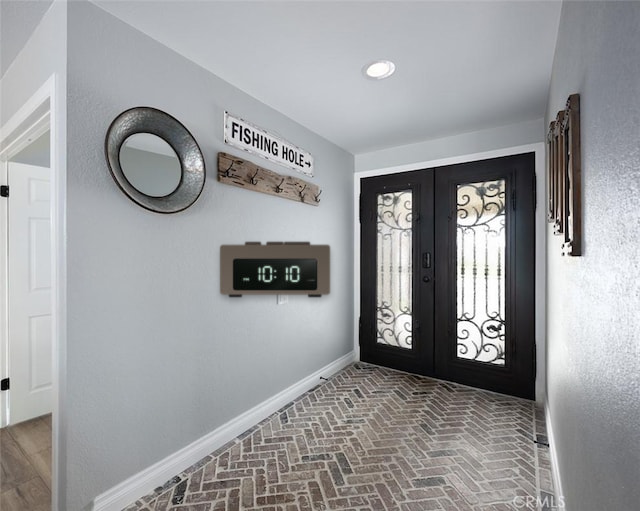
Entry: **10:10**
